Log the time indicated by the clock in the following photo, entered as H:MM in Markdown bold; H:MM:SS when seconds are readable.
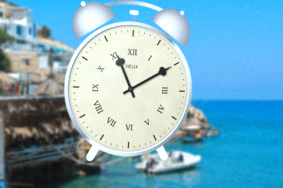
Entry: **11:10**
